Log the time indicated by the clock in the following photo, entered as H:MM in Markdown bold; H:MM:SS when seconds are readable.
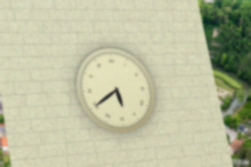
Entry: **5:40**
